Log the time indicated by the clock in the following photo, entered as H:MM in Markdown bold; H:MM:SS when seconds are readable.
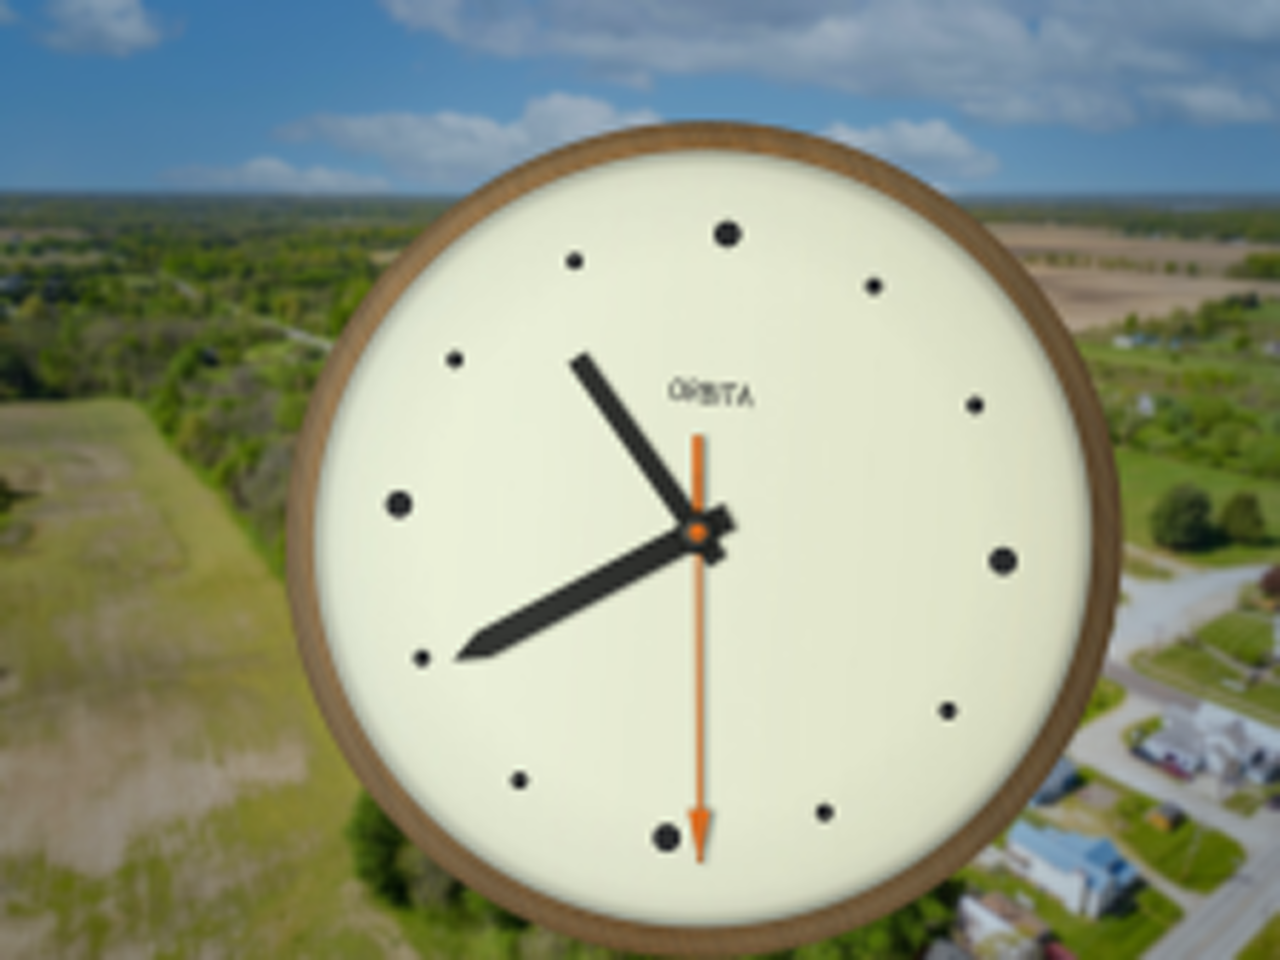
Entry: **10:39:29**
